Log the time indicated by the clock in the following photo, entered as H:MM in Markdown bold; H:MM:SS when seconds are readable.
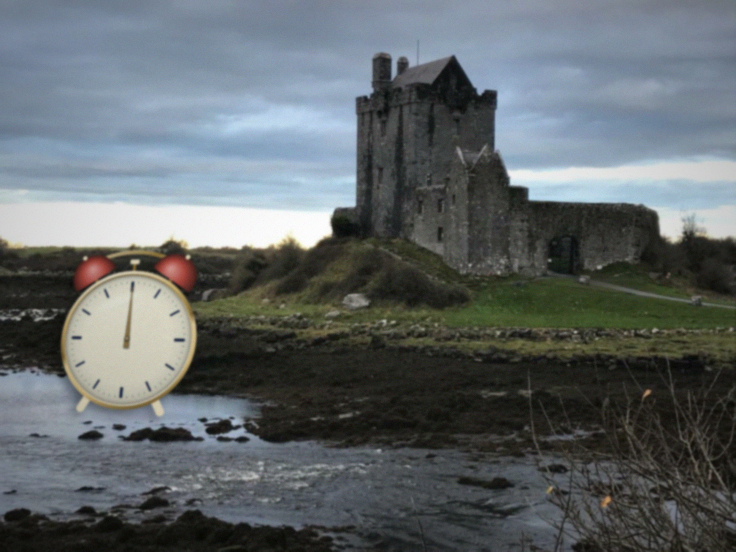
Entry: **12:00**
